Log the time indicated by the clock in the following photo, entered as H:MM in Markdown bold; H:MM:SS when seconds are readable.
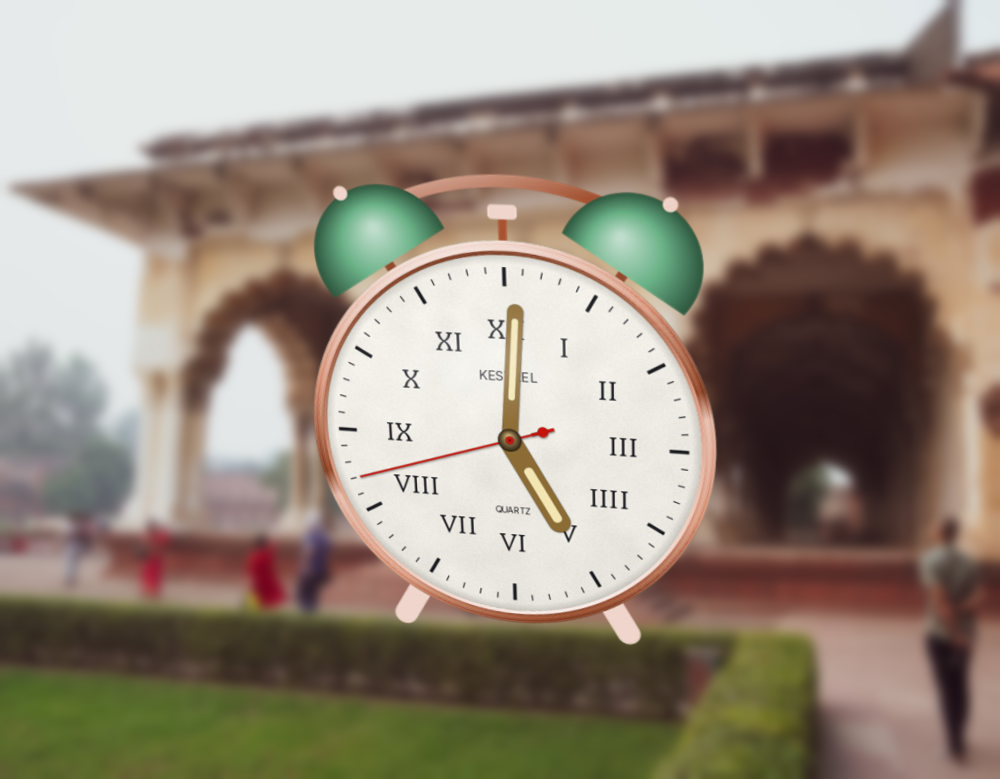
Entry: **5:00:42**
